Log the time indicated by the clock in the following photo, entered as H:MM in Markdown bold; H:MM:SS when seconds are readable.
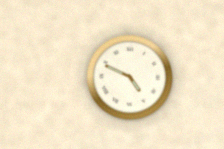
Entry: **4:49**
